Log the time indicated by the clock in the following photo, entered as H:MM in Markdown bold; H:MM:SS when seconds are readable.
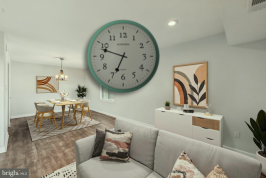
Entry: **6:48**
